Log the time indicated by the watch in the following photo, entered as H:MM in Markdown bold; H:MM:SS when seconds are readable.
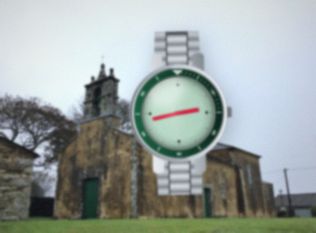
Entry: **2:43**
